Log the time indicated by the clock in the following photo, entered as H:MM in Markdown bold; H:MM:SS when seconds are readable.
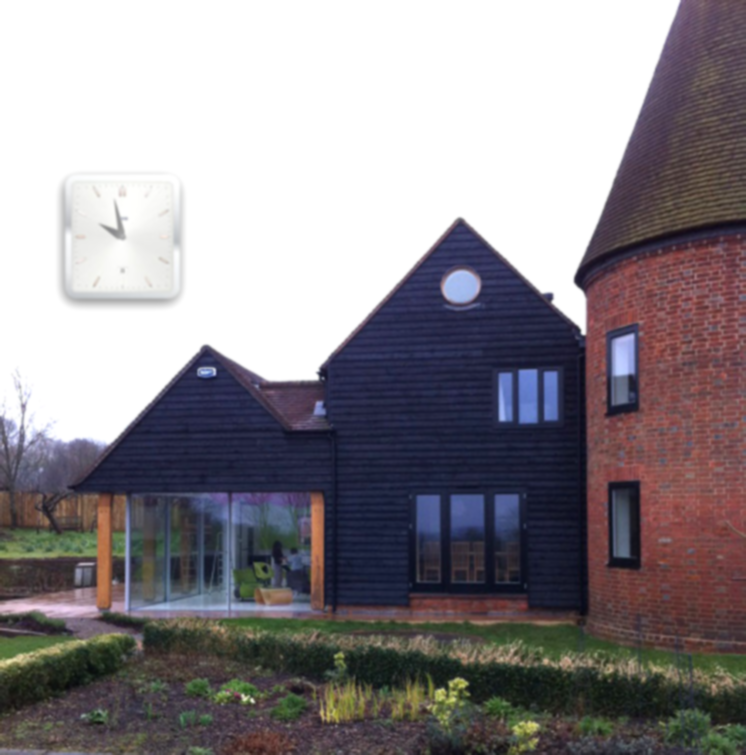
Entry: **9:58**
